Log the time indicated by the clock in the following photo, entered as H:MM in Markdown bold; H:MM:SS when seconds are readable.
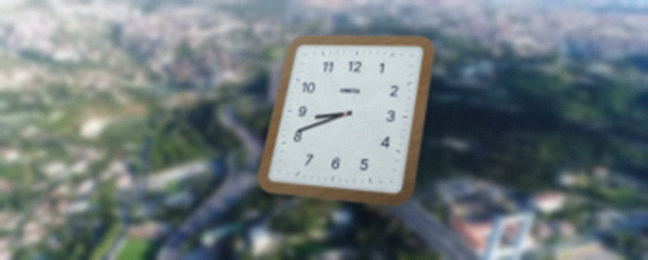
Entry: **8:41**
